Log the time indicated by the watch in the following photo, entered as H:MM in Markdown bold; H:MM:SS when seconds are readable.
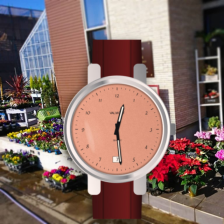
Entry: **12:29**
